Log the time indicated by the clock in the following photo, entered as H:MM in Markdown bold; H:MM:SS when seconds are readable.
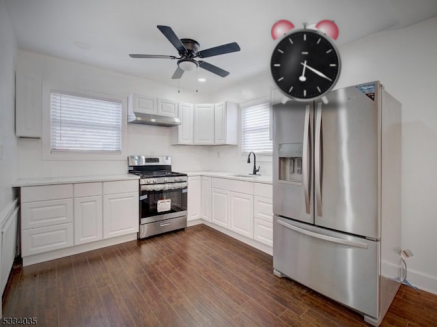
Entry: **6:20**
